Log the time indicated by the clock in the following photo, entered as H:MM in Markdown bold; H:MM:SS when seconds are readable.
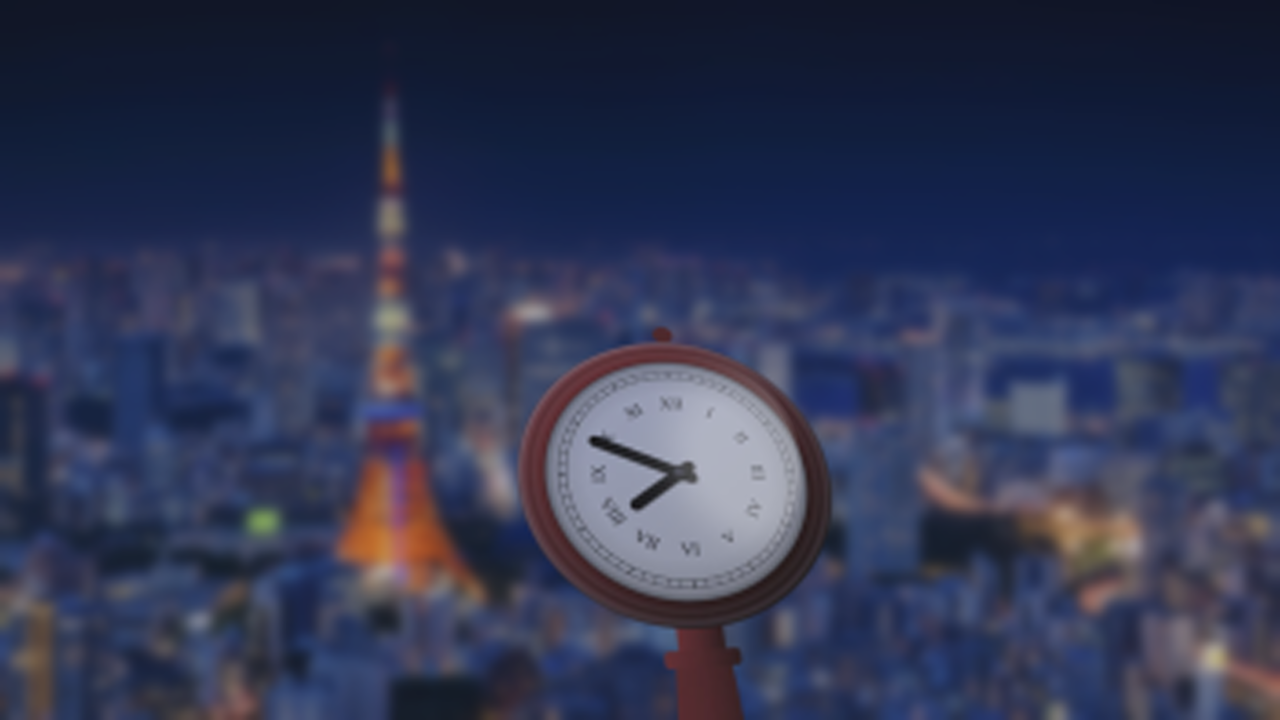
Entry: **7:49**
